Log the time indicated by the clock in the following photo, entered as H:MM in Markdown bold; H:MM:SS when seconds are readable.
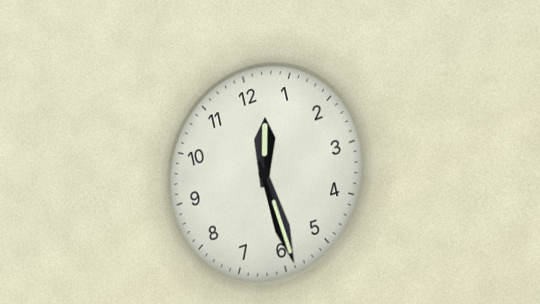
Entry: **12:29**
